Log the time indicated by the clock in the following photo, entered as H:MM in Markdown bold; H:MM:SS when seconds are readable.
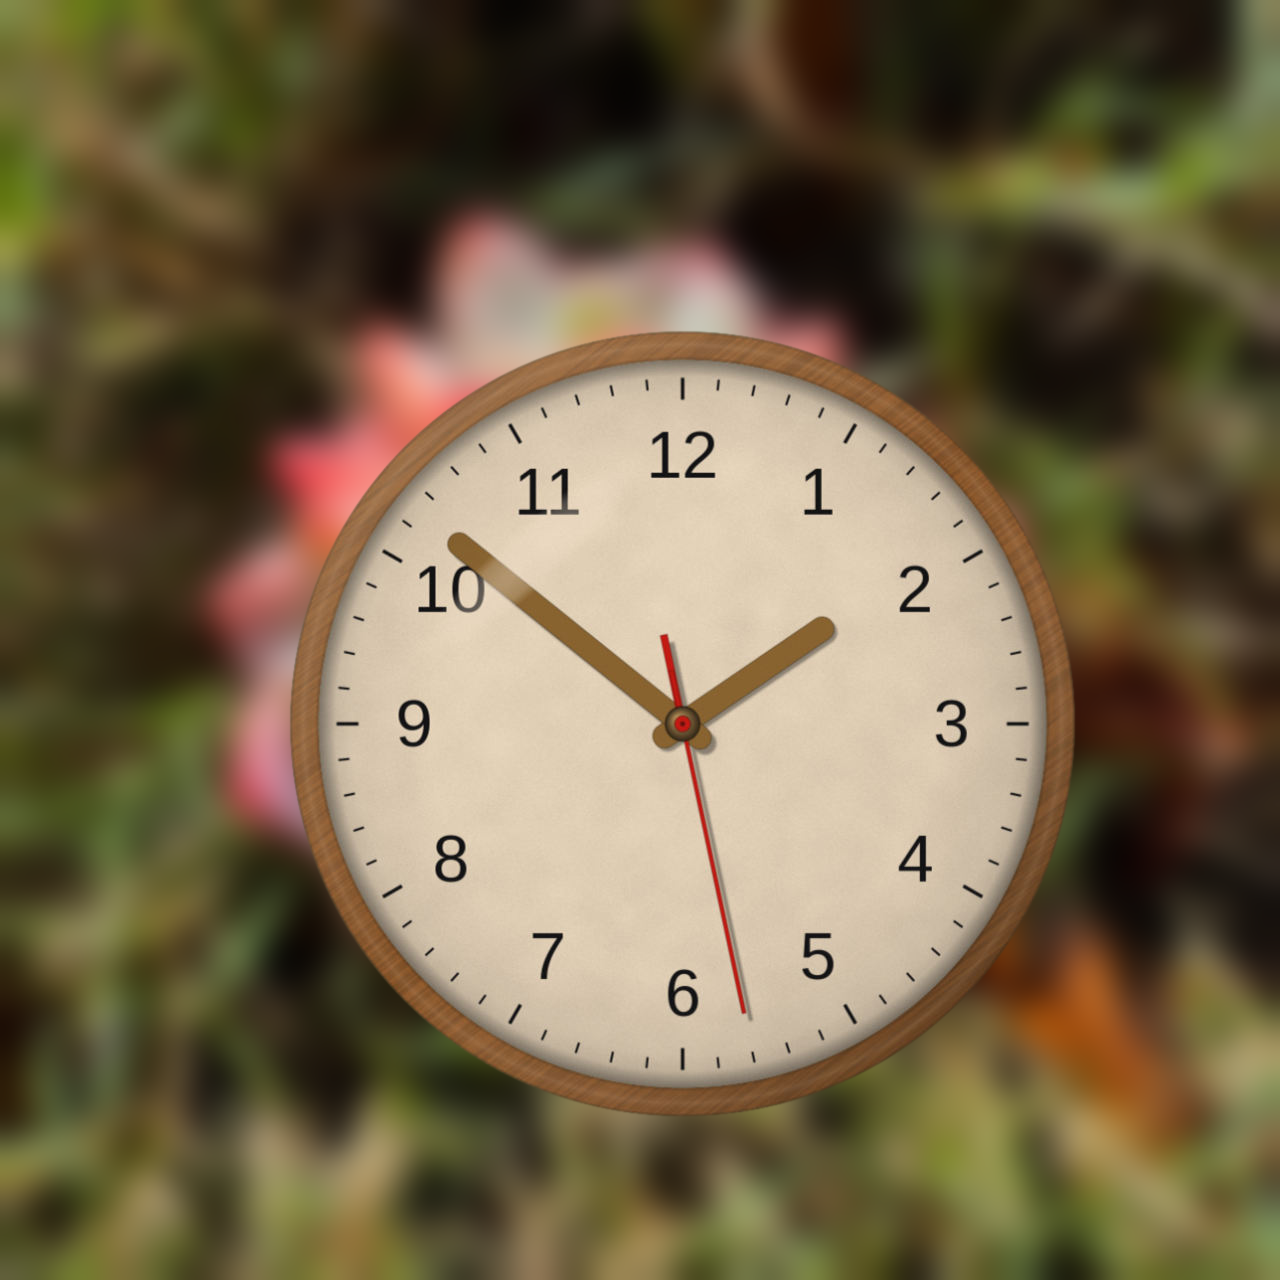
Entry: **1:51:28**
